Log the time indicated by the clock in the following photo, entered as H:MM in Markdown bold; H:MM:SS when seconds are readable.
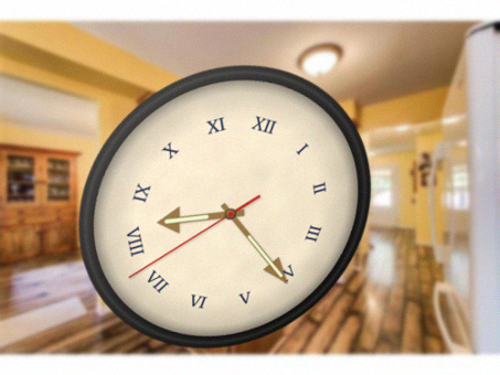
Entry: **8:20:37**
